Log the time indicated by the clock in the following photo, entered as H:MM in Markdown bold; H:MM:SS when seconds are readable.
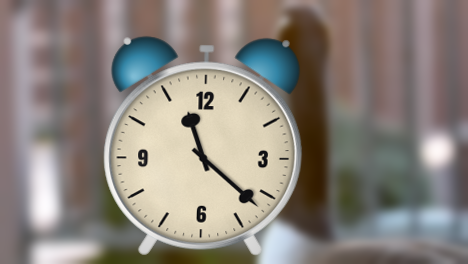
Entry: **11:22**
